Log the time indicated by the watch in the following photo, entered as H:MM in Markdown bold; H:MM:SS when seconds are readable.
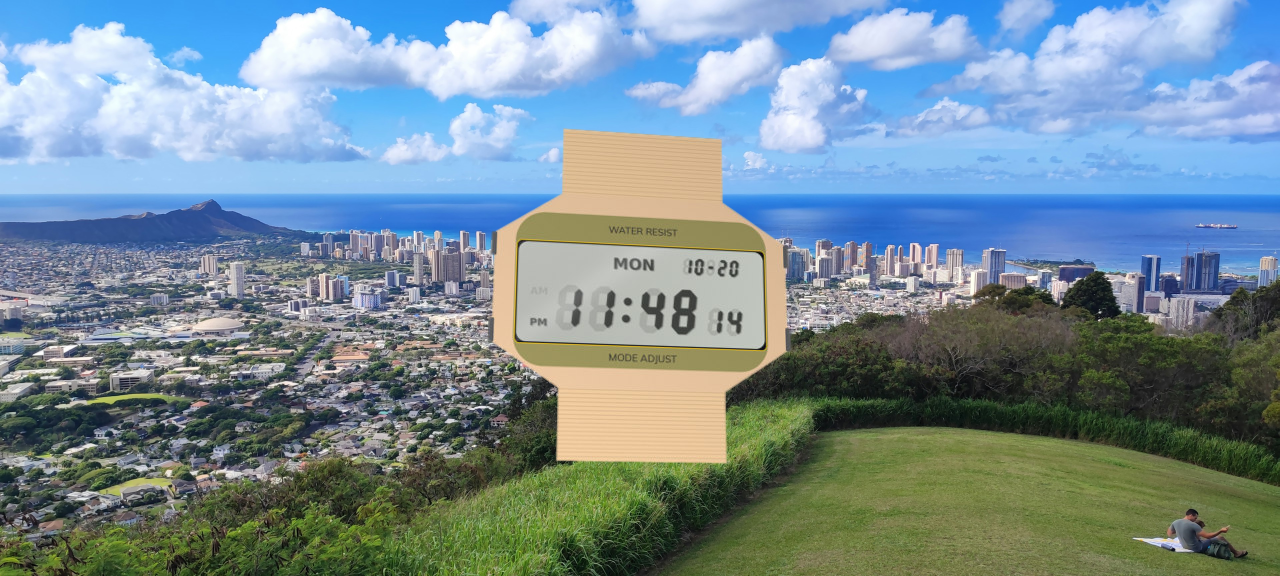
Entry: **11:48:14**
